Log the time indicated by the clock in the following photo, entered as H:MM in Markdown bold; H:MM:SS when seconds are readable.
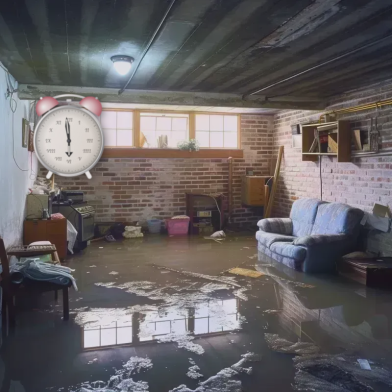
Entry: **5:59**
